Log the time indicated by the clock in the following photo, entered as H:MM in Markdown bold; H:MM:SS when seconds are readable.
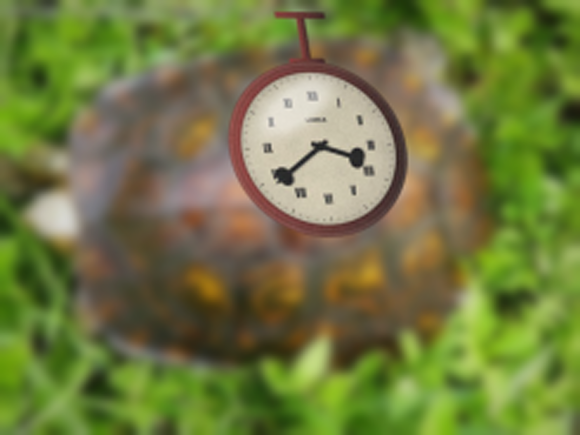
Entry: **3:39**
